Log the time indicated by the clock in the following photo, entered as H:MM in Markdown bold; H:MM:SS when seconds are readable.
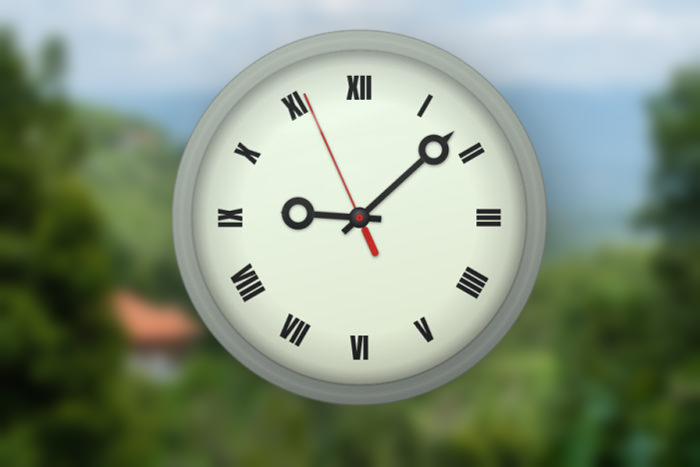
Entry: **9:07:56**
